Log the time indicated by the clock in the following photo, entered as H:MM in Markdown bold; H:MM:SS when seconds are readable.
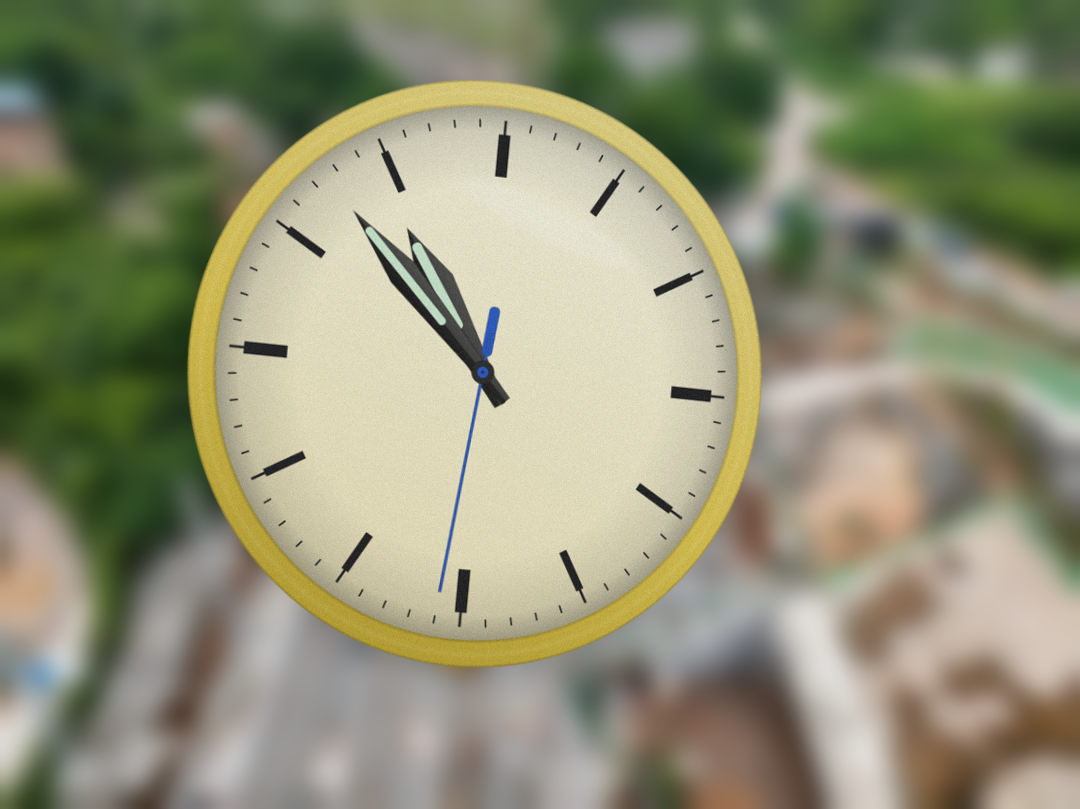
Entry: **10:52:31**
